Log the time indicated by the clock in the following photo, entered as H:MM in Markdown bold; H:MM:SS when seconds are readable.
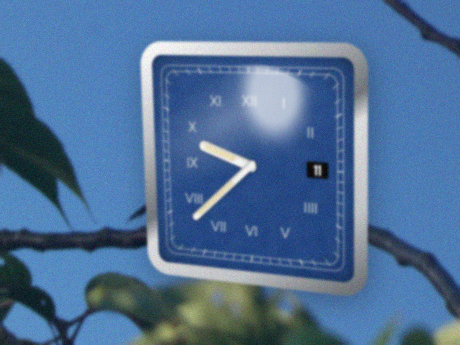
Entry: **9:38**
